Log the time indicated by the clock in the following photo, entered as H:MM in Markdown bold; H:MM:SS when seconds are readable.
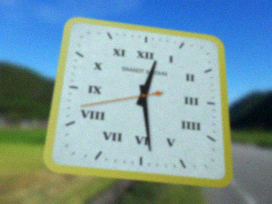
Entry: **12:28:42**
